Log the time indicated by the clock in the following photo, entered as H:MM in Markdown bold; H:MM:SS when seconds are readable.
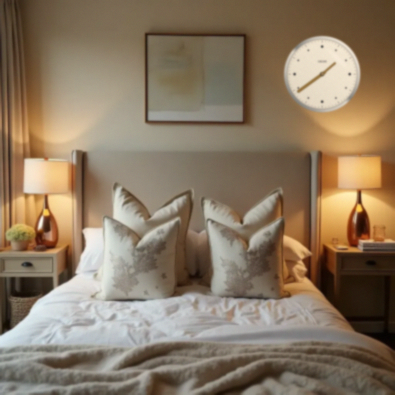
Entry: **1:39**
